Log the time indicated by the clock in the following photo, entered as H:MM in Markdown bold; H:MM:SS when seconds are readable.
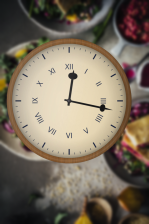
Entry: **12:17**
